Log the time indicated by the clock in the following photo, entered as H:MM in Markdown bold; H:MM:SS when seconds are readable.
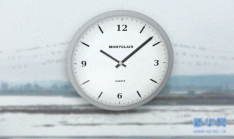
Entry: **10:08**
